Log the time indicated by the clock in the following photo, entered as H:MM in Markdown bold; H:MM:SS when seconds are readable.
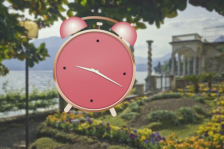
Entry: **9:19**
